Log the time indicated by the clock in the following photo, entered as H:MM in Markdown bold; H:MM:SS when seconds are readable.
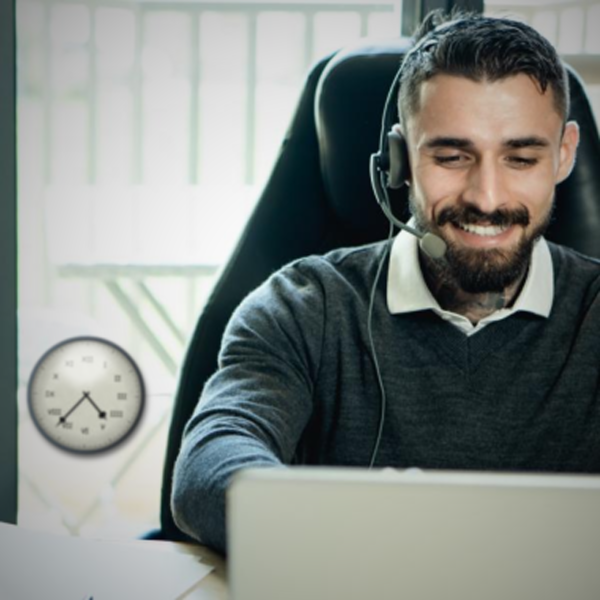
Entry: **4:37**
